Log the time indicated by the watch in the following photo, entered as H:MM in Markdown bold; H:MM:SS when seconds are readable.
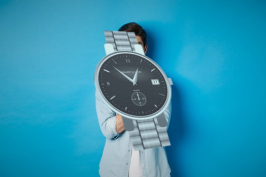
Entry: **12:53**
